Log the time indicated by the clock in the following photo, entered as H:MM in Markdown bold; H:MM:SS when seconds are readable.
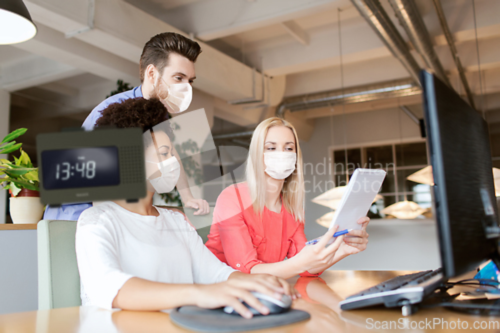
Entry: **13:48**
